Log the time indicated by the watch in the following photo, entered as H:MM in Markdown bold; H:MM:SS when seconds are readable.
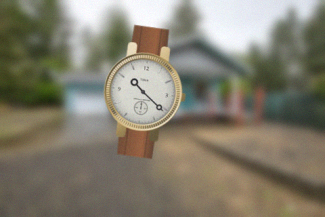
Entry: **10:21**
